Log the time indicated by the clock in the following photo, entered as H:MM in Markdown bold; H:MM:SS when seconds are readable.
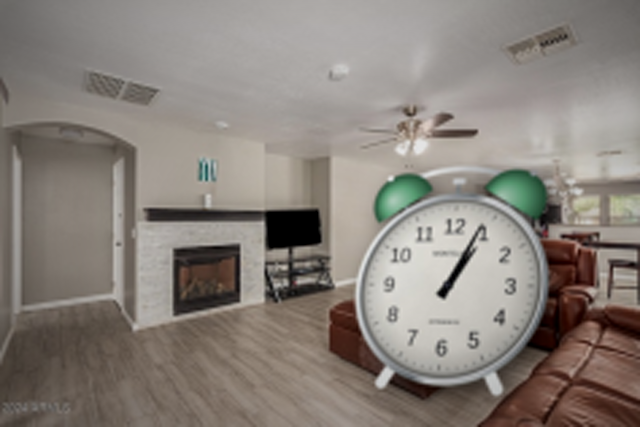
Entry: **1:04**
